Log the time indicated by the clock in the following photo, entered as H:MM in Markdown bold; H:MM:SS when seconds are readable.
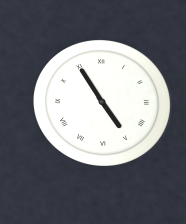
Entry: **4:55**
